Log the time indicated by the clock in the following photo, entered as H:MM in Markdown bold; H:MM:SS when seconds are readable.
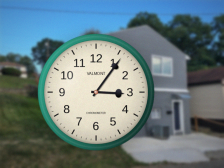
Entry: **3:06**
